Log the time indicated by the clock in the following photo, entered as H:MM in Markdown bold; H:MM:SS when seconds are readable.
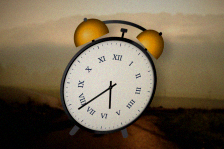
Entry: **5:38**
